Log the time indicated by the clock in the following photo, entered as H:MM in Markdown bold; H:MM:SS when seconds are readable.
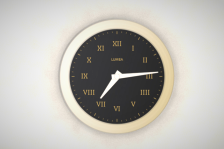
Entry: **7:14**
